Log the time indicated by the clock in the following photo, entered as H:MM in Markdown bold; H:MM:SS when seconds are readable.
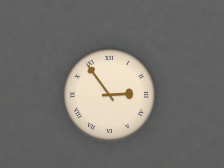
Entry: **2:54**
